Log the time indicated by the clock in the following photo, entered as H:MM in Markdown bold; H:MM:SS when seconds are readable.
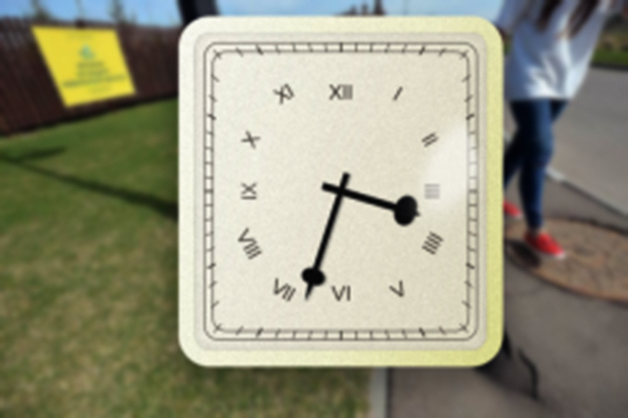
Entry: **3:33**
